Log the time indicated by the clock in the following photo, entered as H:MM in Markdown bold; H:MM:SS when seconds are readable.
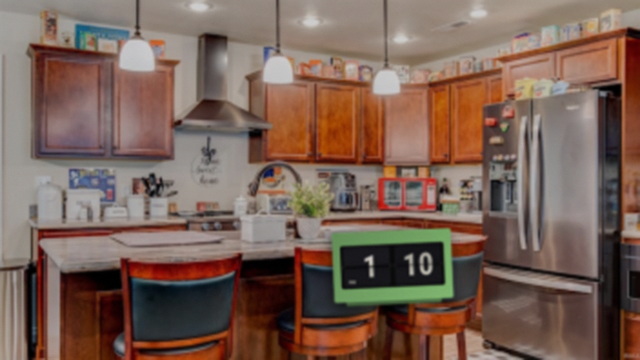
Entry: **1:10**
